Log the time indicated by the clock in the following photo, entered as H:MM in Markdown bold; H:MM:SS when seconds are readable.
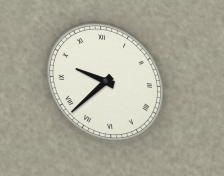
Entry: **9:38**
